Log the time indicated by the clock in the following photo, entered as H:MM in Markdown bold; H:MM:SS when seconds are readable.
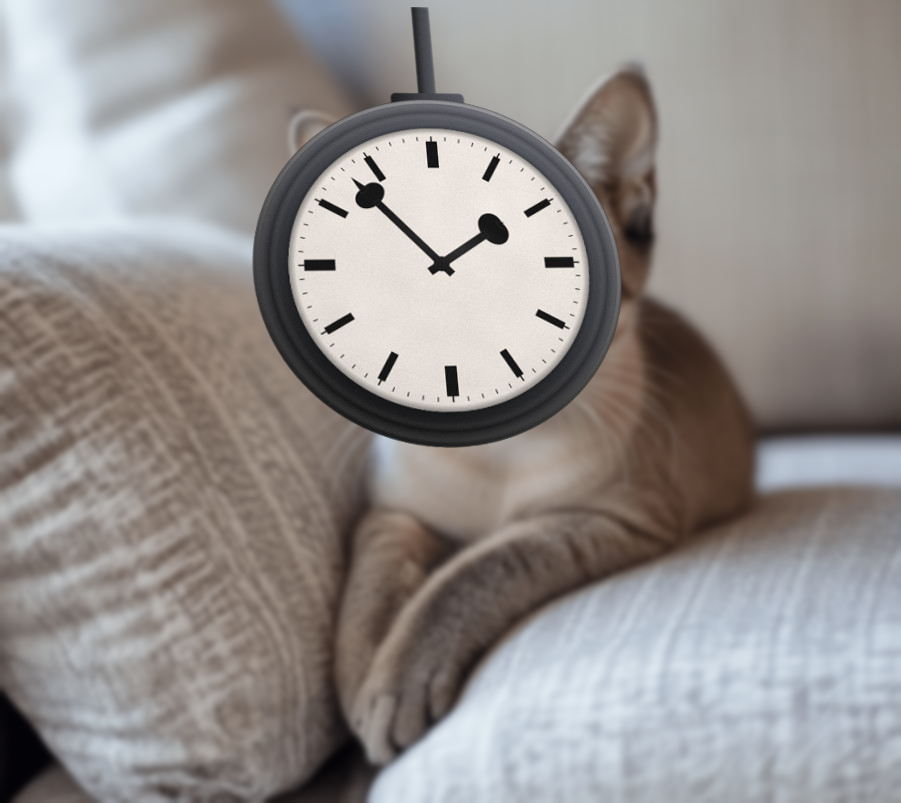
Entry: **1:53**
